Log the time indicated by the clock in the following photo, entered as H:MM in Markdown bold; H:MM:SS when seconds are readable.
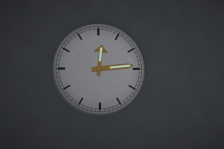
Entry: **12:14**
